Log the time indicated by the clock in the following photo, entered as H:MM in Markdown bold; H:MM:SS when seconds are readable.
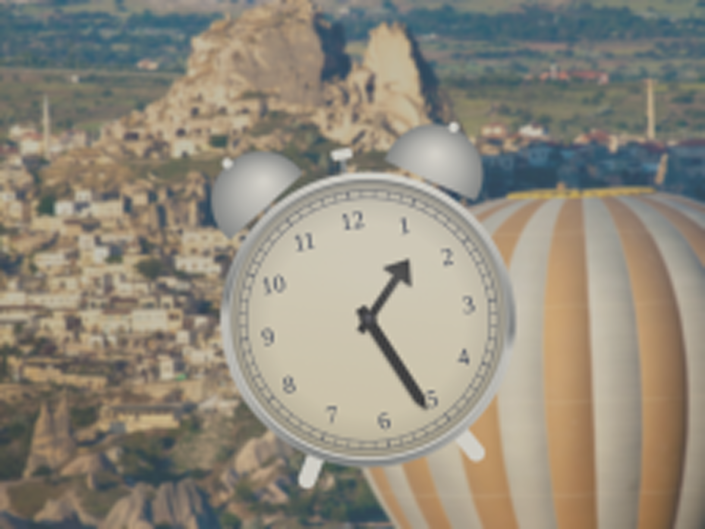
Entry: **1:26**
